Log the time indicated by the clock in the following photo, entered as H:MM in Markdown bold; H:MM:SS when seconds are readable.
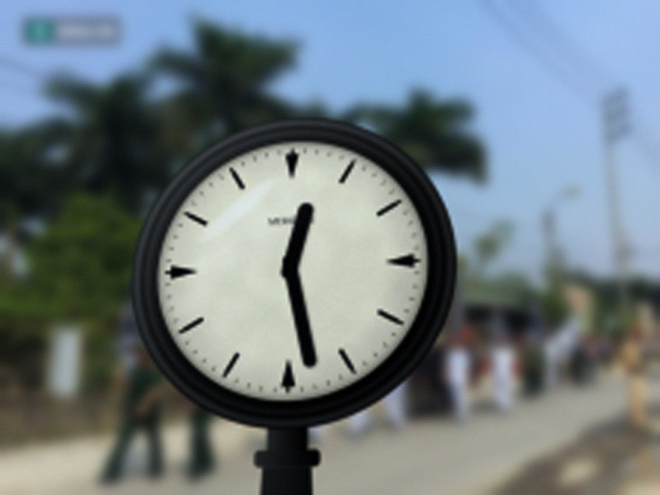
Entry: **12:28**
